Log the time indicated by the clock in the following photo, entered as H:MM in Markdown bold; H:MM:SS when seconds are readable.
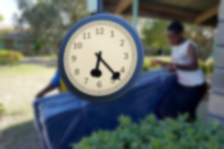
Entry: **6:23**
